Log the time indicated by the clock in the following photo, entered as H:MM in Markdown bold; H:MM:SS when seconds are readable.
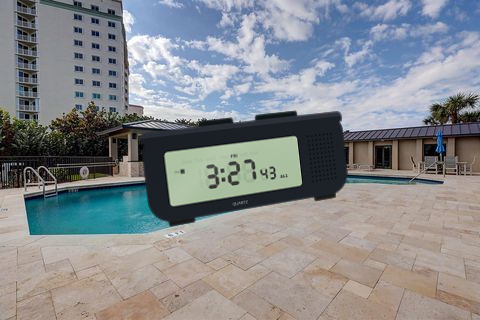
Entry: **3:27:43**
